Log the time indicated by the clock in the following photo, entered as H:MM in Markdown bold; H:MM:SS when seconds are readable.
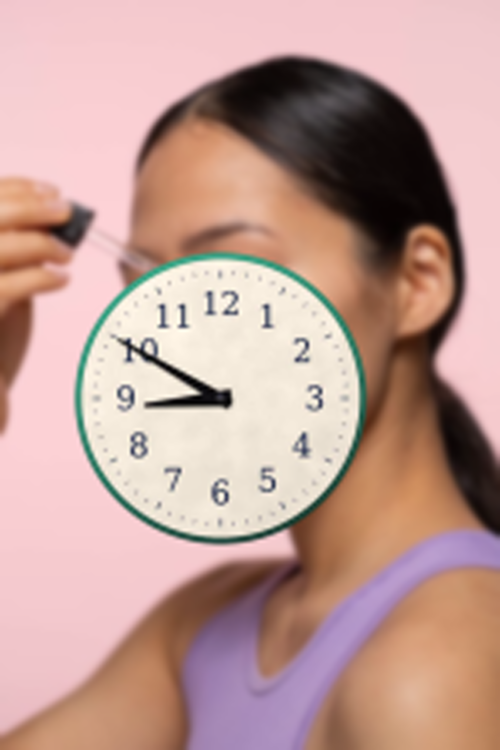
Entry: **8:50**
